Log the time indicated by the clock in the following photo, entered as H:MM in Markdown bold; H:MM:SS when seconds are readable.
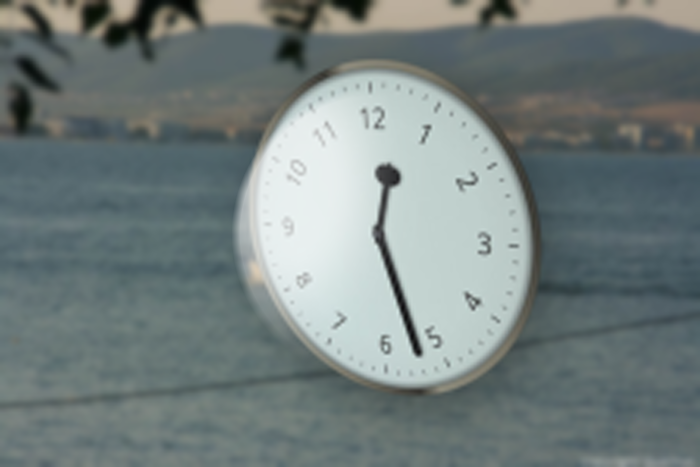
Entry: **12:27**
